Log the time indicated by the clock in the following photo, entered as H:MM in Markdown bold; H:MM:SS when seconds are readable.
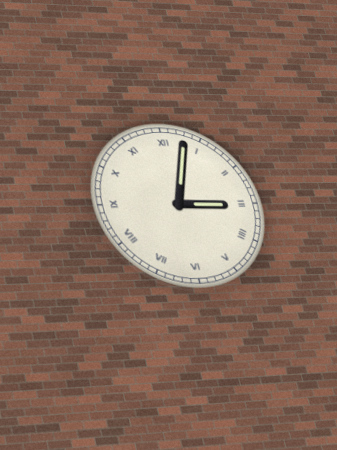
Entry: **3:03**
